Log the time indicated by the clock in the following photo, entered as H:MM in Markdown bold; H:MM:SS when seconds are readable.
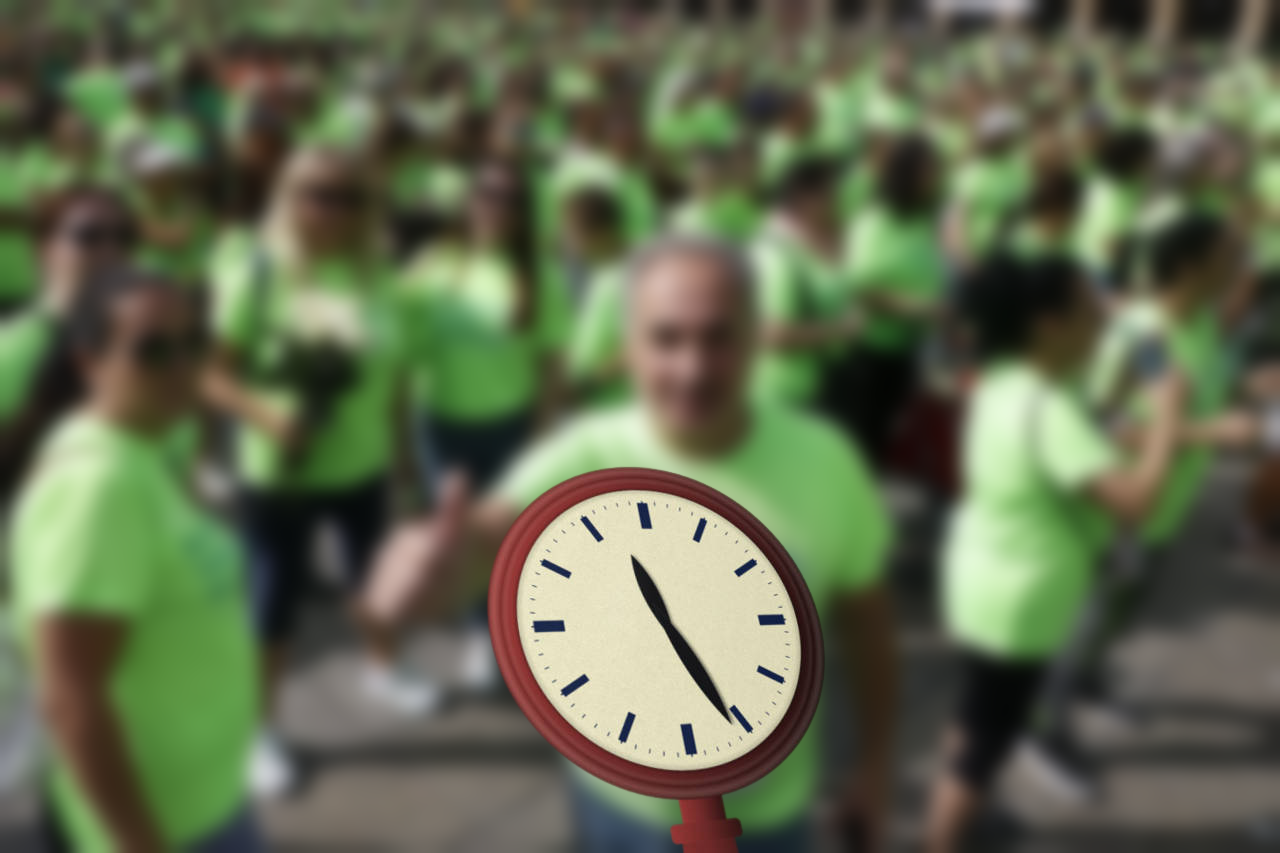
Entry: **11:26**
